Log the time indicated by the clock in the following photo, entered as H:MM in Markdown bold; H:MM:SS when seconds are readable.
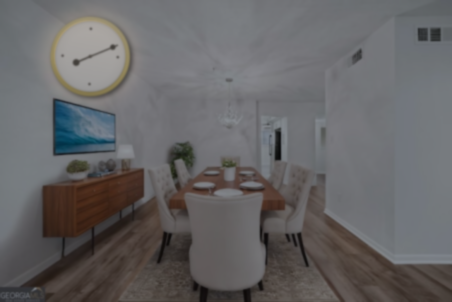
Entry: **8:11**
